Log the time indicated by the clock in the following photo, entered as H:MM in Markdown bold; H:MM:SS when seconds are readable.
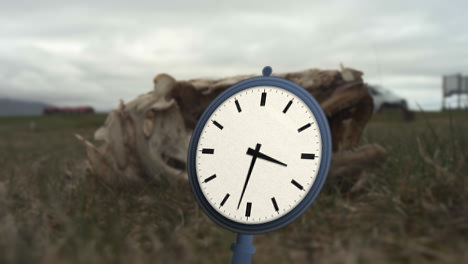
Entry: **3:32**
